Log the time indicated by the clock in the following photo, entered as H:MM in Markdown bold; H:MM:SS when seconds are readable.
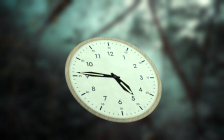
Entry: **4:46**
